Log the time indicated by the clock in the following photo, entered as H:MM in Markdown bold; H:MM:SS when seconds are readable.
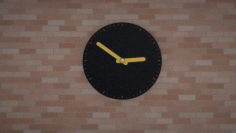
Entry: **2:51**
